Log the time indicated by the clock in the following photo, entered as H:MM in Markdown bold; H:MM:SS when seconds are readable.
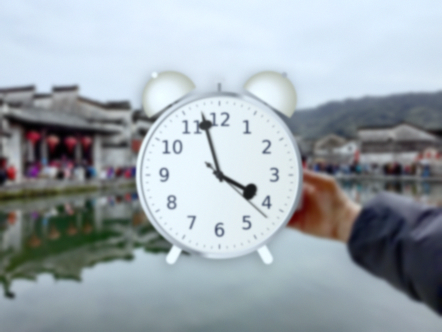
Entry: **3:57:22**
